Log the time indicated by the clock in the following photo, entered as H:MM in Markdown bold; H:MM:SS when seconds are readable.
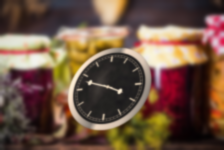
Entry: **3:48**
